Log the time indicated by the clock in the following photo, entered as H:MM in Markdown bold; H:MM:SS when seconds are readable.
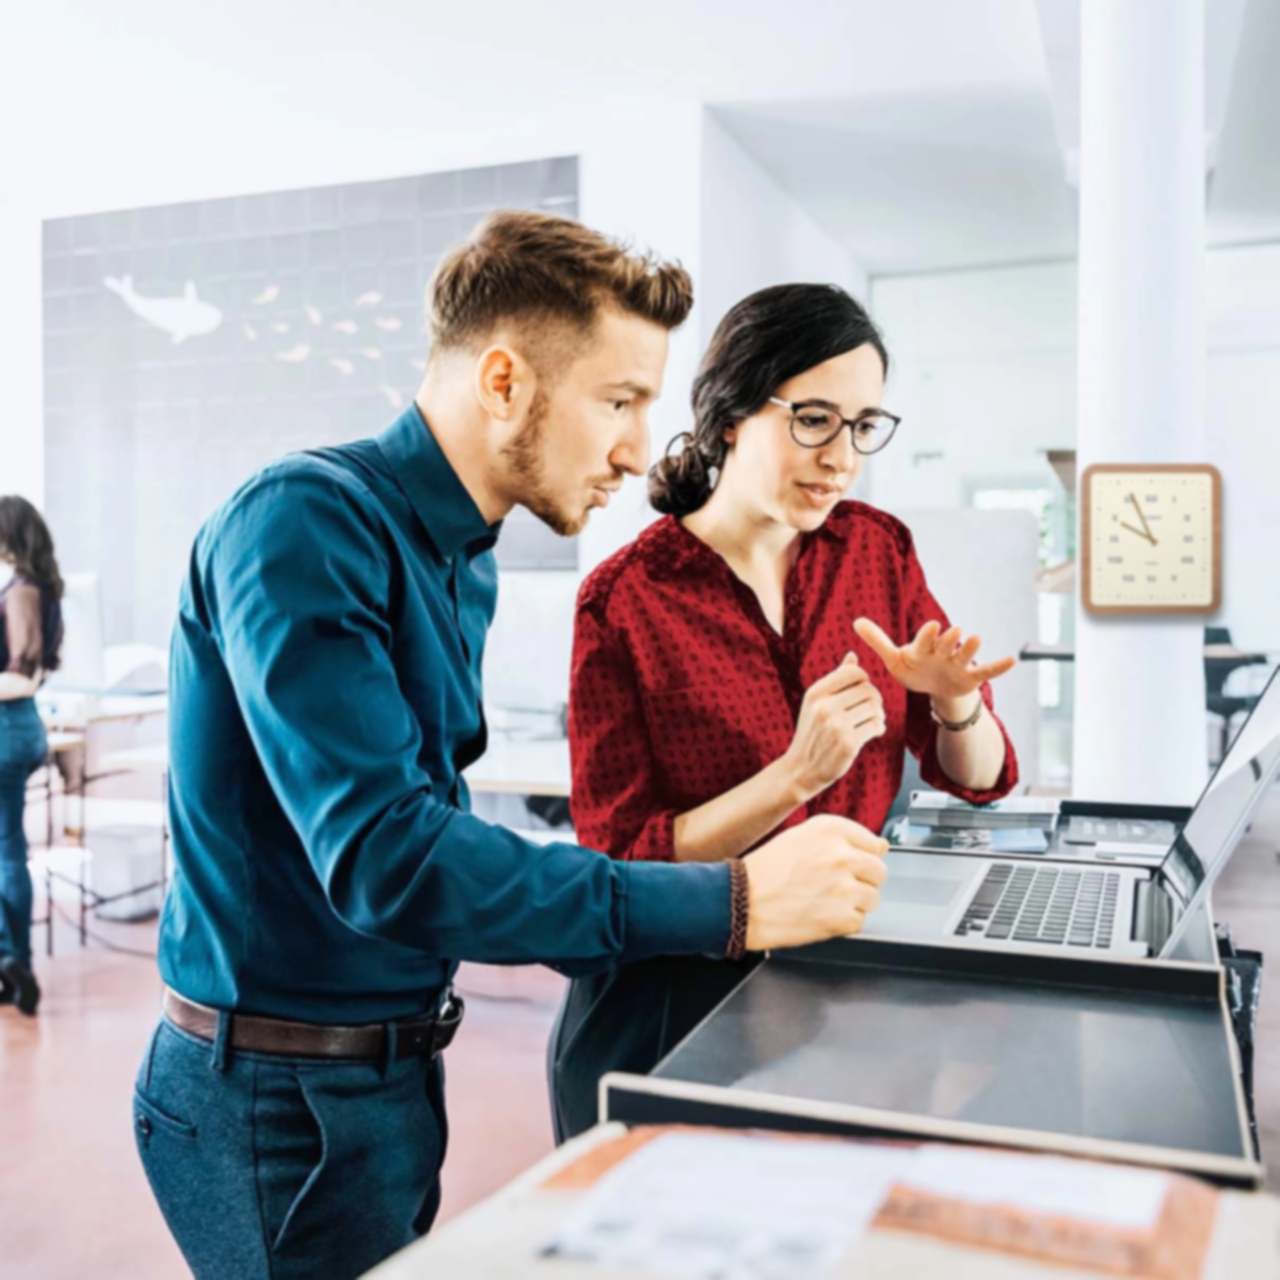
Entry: **9:56**
